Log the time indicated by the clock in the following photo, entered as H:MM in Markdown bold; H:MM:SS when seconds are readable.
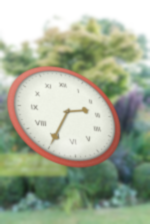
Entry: **2:35**
